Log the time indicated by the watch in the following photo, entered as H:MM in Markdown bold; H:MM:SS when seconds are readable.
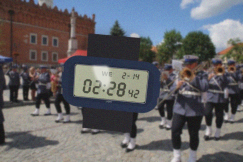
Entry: **2:28:42**
